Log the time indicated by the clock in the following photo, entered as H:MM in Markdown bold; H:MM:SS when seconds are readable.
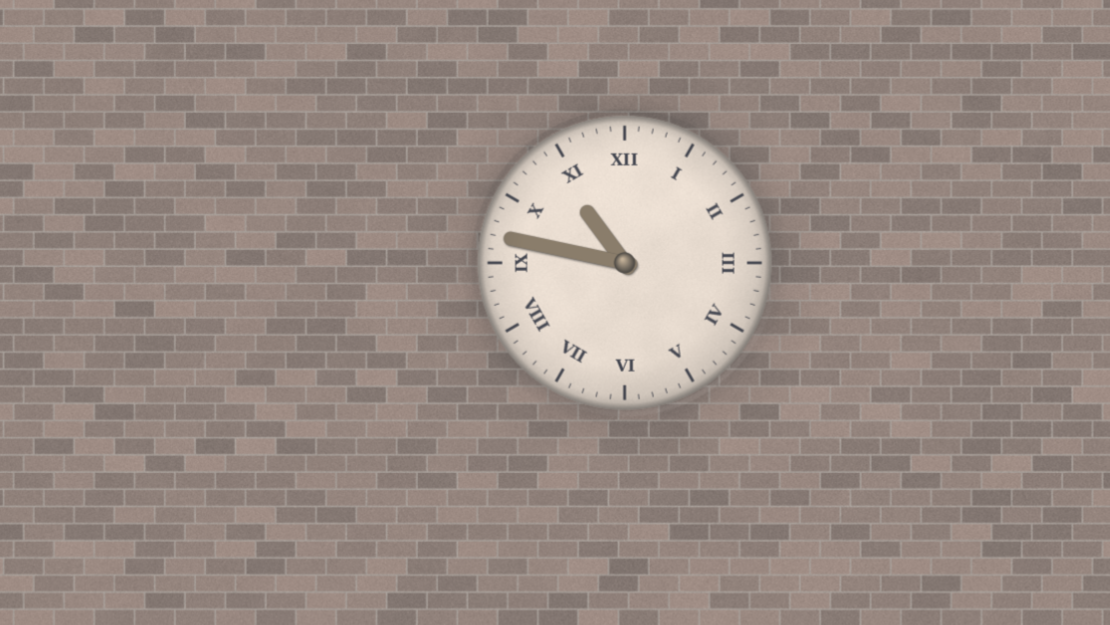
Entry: **10:47**
